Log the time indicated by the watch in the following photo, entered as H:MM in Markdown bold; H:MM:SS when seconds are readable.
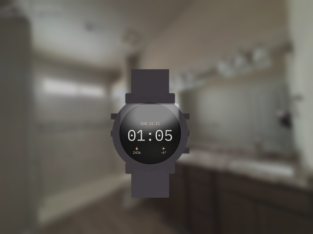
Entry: **1:05**
